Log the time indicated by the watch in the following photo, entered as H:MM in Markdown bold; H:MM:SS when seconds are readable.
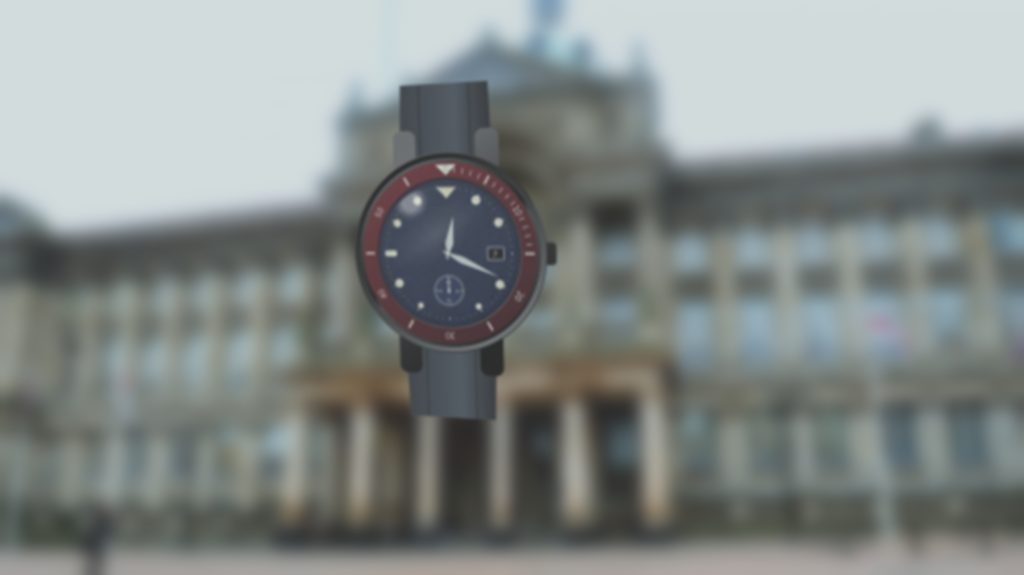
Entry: **12:19**
